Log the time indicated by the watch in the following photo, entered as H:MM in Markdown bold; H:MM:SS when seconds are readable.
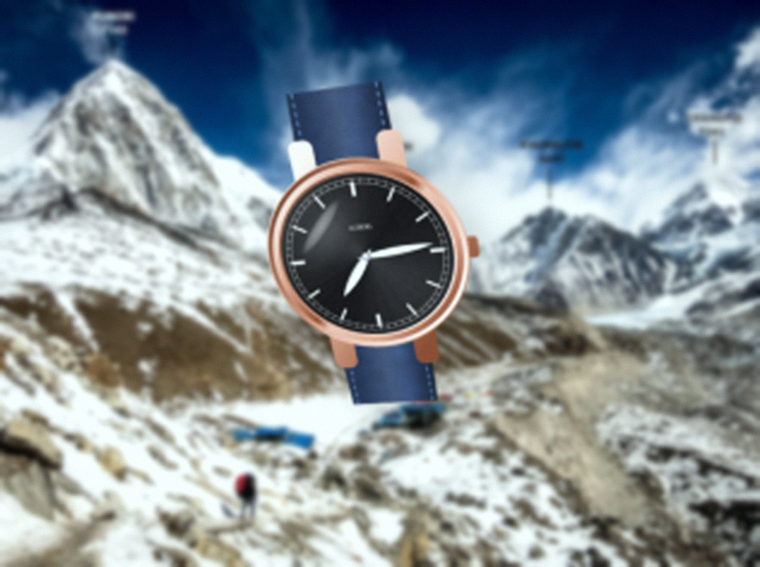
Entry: **7:14**
